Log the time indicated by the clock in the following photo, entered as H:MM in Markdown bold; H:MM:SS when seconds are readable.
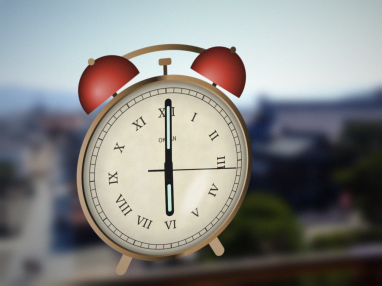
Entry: **6:00:16**
